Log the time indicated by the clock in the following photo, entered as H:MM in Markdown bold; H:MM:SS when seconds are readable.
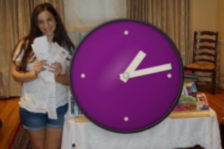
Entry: **1:13**
